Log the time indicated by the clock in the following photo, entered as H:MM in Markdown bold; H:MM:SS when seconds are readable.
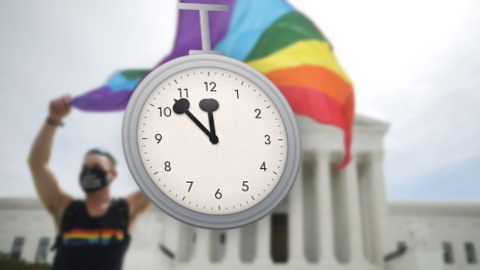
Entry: **11:53**
